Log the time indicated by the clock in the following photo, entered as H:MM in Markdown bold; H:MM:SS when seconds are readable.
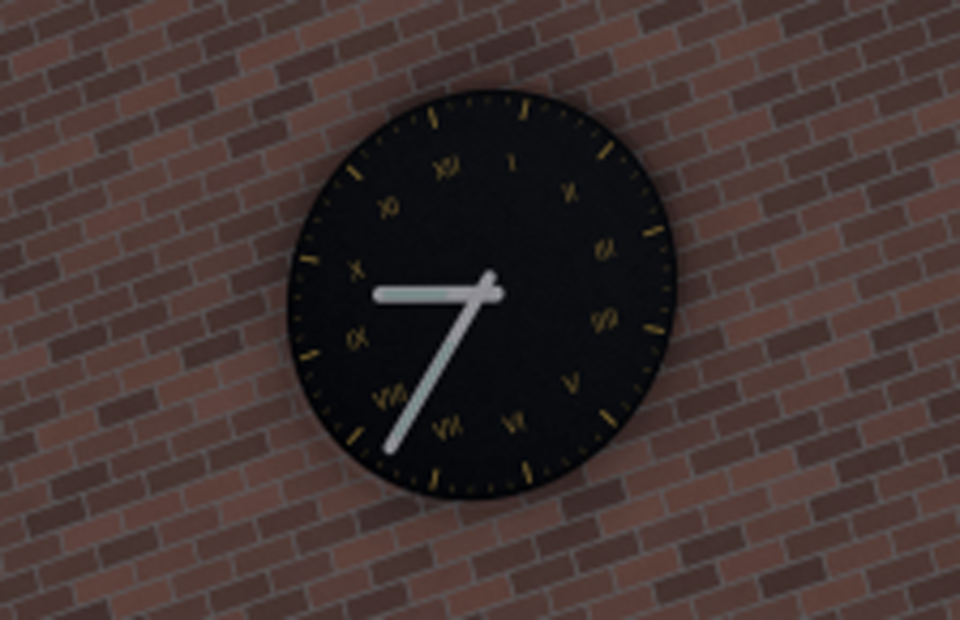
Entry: **9:38**
